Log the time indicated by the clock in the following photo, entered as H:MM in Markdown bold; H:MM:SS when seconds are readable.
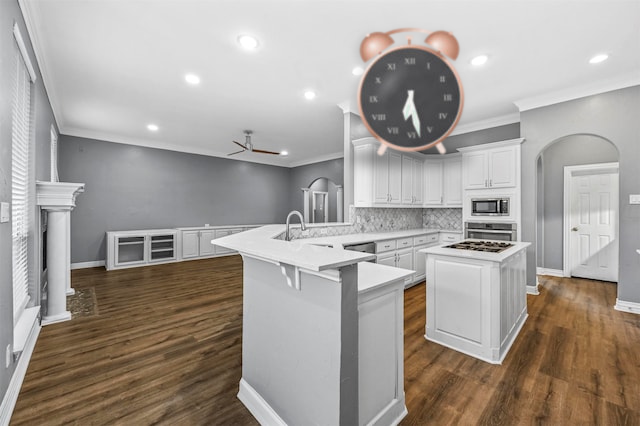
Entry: **6:28**
